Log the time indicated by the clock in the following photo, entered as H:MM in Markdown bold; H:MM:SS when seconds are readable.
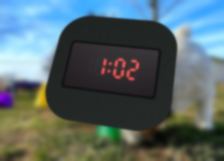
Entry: **1:02**
